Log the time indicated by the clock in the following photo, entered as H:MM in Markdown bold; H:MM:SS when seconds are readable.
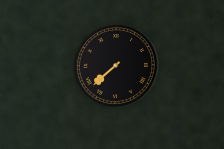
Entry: **7:38**
